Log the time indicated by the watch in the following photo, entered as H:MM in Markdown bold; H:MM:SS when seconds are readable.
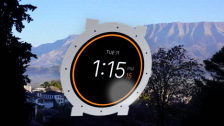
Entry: **1:15:15**
